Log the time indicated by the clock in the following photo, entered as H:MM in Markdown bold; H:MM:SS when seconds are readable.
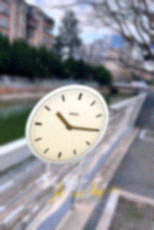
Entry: **10:15**
